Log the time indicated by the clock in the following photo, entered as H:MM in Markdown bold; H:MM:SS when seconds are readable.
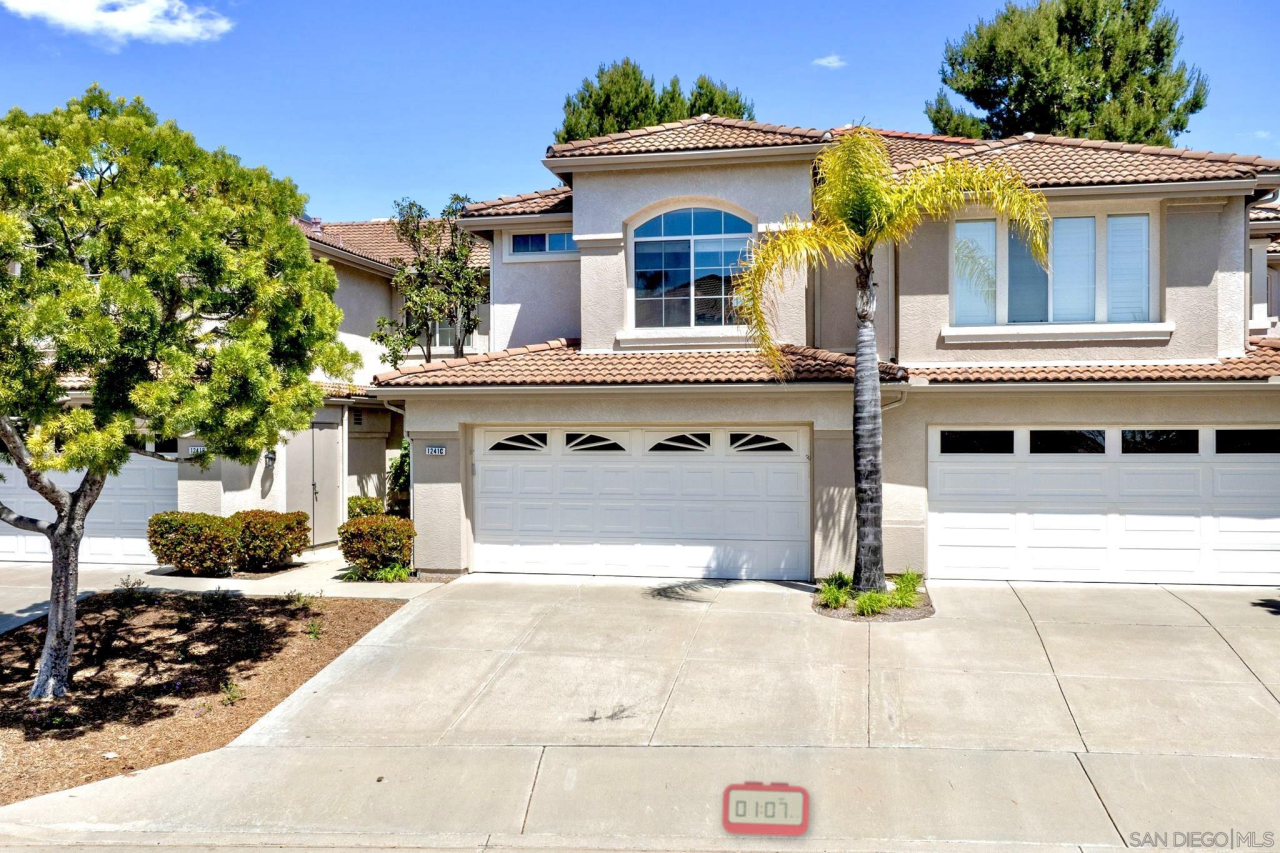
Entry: **1:07**
